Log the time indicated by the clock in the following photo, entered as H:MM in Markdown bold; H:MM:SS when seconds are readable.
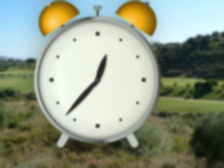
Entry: **12:37**
